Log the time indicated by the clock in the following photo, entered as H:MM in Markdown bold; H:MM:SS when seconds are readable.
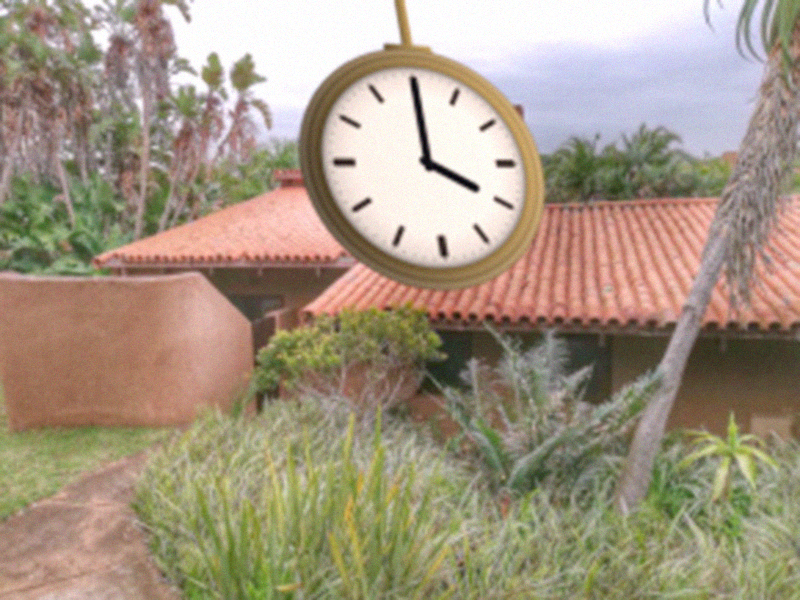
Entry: **4:00**
